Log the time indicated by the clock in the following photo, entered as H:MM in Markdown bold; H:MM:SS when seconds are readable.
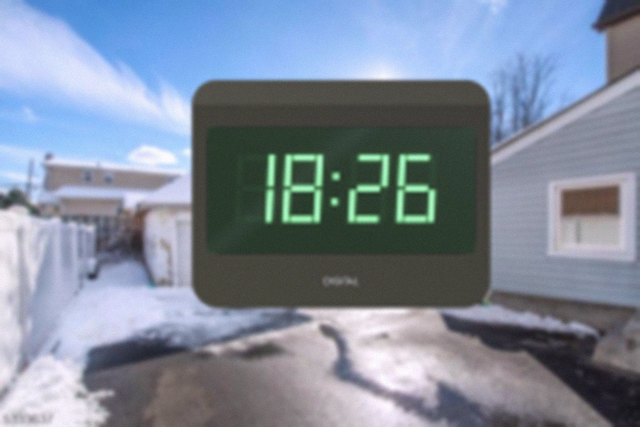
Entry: **18:26**
